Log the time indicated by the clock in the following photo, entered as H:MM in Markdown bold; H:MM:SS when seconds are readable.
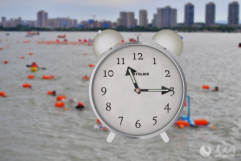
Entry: **11:15**
